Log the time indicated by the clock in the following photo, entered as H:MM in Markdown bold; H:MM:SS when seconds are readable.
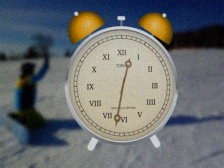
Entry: **12:32**
